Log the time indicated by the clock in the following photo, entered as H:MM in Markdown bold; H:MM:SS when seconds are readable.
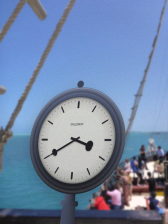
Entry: **3:40**
